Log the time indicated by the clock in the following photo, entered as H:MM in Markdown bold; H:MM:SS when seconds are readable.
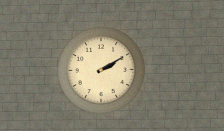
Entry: **2:10**
